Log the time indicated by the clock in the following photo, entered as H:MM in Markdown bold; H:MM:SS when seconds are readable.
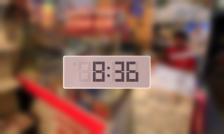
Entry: **8:36**
